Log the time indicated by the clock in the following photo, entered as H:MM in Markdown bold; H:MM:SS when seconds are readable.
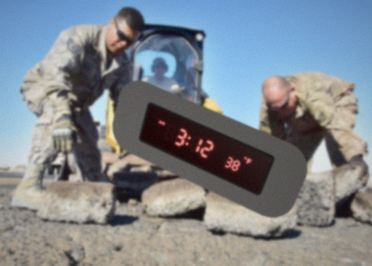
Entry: **3:12**
